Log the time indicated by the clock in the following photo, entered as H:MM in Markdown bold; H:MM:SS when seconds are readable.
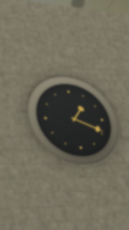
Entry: **1:19**
